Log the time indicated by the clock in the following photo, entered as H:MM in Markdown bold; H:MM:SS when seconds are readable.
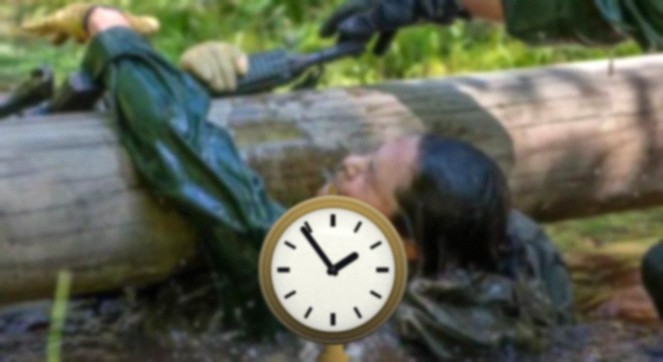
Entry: **1:54**
